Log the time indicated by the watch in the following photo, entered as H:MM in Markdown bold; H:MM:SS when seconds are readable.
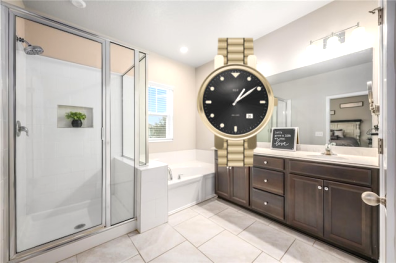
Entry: **1:09**
